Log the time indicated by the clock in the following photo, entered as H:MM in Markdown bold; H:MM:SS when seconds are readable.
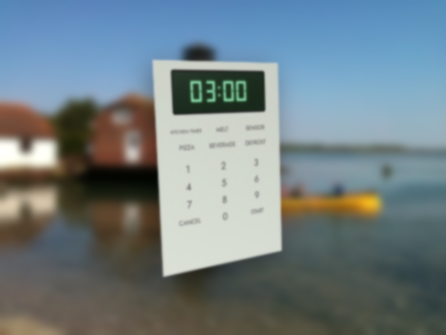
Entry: **3:00**
